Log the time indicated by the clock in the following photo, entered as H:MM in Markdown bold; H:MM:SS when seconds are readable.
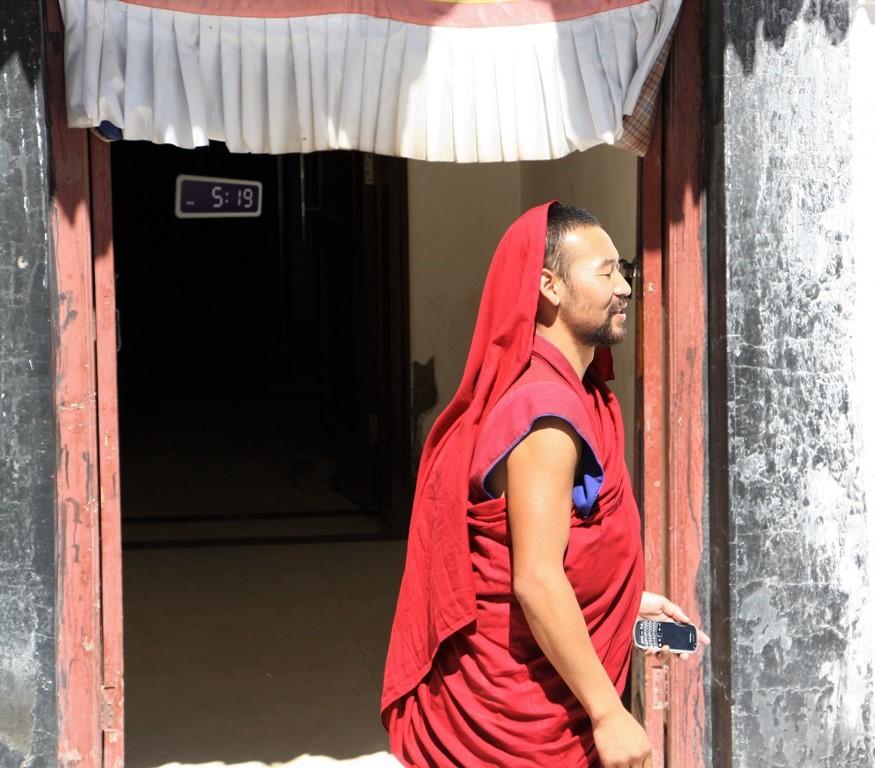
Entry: **5:19**
